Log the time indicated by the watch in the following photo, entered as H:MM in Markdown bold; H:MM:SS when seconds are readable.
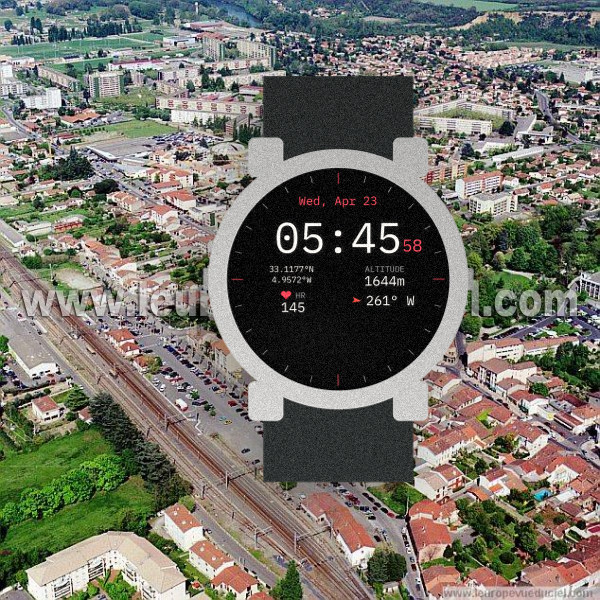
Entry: **5:45:58**
